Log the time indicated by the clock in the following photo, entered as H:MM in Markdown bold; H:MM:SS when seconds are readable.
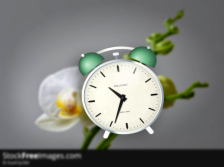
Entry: **10:34**
